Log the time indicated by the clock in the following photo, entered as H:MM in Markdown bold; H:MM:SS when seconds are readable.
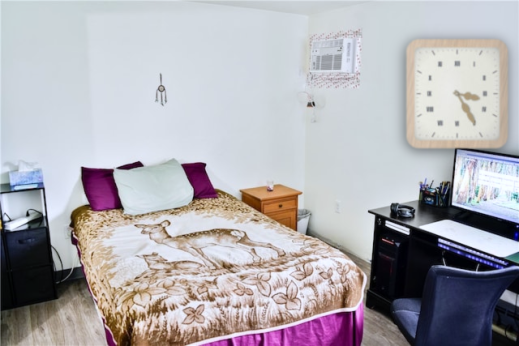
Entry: **3:25**
